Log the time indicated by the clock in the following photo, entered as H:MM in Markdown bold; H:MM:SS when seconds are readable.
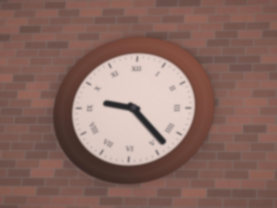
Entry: **9:23**
